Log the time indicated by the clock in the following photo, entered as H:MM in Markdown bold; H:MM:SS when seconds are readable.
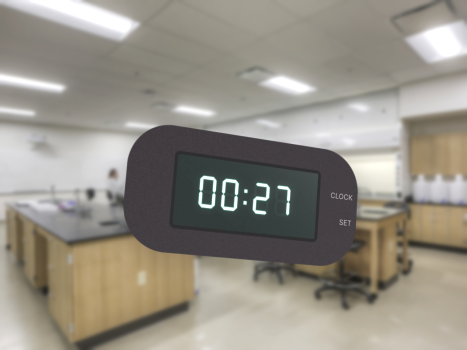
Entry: **0:27**
